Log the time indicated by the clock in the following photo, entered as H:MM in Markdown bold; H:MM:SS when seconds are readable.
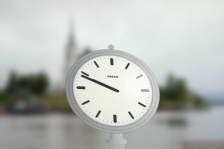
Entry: **9:49**
